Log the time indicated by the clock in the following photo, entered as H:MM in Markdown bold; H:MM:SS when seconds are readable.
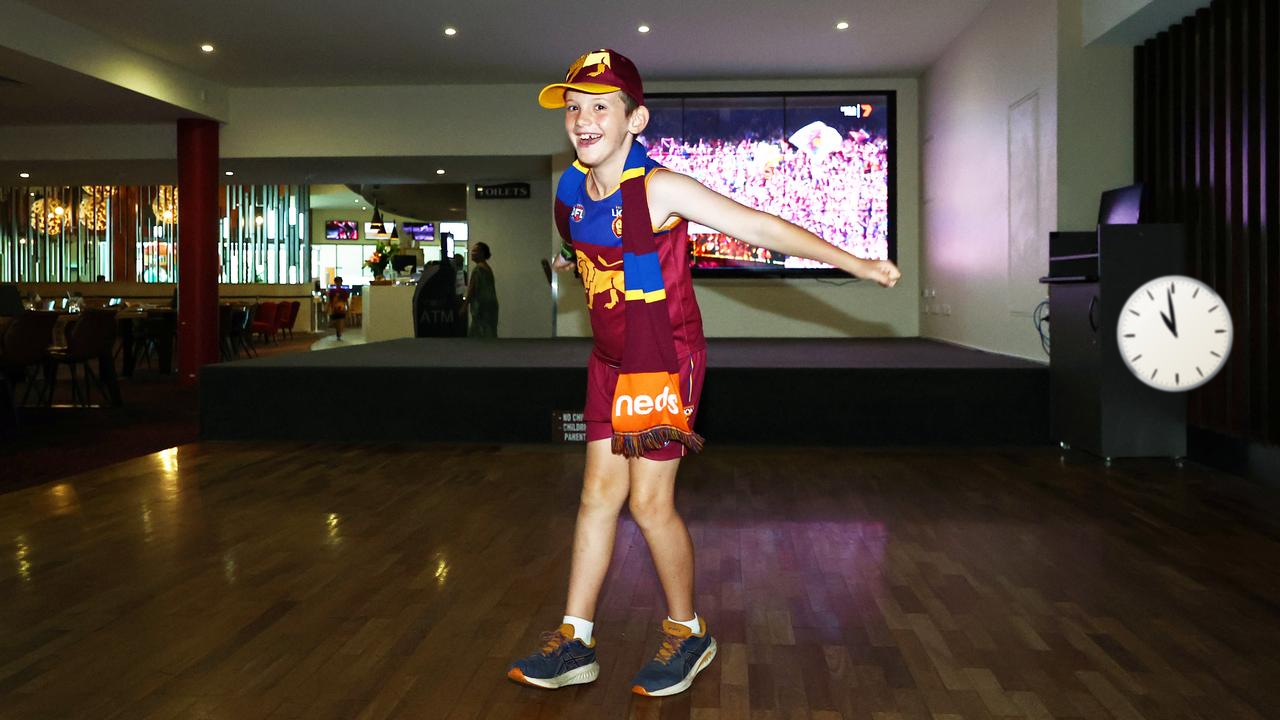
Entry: **10:59**
